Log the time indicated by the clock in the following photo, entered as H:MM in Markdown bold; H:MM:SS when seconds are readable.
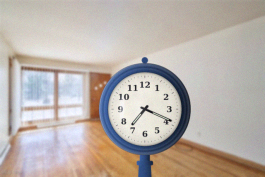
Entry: **7:19**
